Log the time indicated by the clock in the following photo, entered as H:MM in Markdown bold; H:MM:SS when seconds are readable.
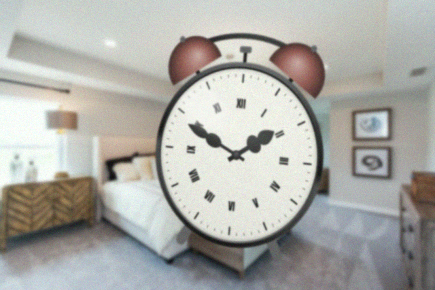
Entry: **1:49**
